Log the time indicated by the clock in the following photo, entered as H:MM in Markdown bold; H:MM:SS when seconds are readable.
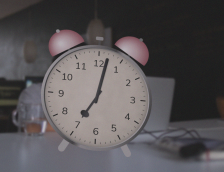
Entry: **7:02**
